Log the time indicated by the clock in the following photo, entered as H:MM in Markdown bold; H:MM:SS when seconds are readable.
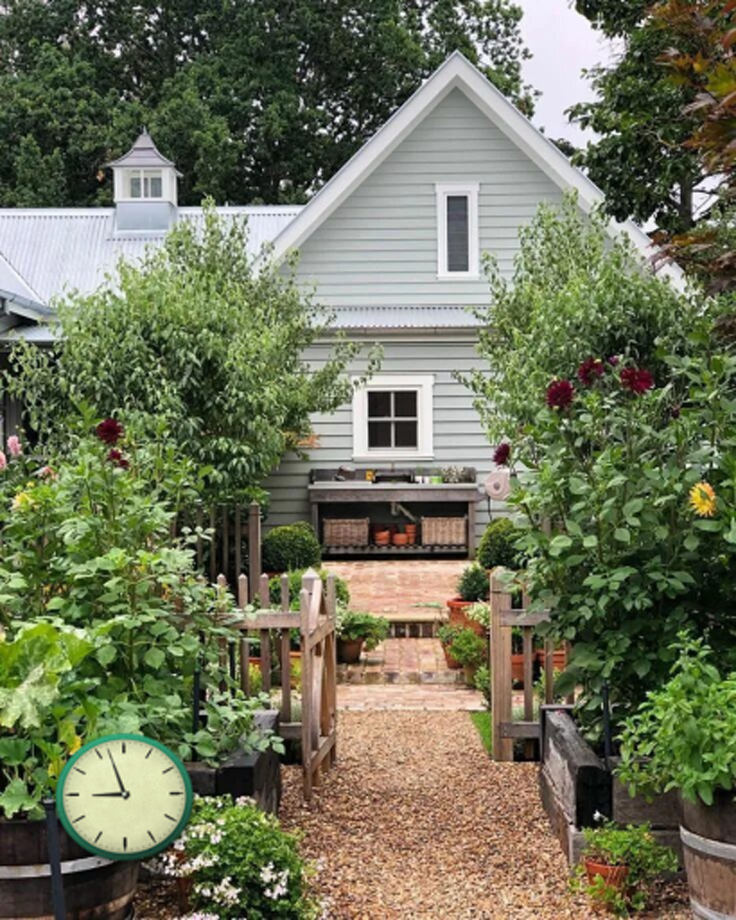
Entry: **8:57**
